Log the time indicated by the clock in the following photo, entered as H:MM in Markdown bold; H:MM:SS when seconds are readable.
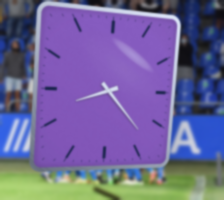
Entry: **8:23**
